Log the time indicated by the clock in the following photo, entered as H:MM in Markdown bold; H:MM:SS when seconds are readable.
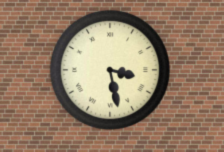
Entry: **3:28**
